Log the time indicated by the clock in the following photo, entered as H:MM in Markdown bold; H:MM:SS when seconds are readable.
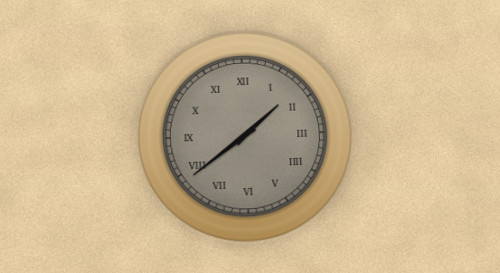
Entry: **1:39**
